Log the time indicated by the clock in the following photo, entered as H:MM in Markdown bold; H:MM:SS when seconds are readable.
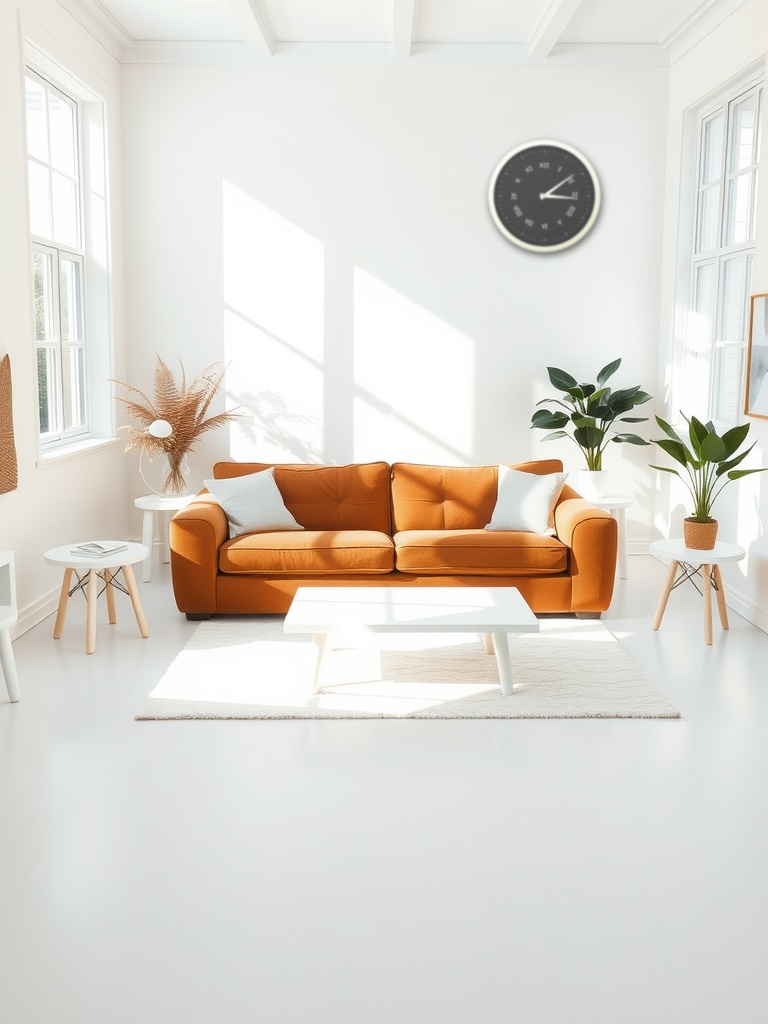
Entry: **3:09**
